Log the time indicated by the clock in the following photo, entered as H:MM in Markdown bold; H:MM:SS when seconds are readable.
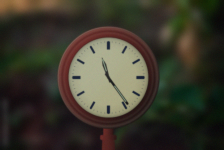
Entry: **11:24**
